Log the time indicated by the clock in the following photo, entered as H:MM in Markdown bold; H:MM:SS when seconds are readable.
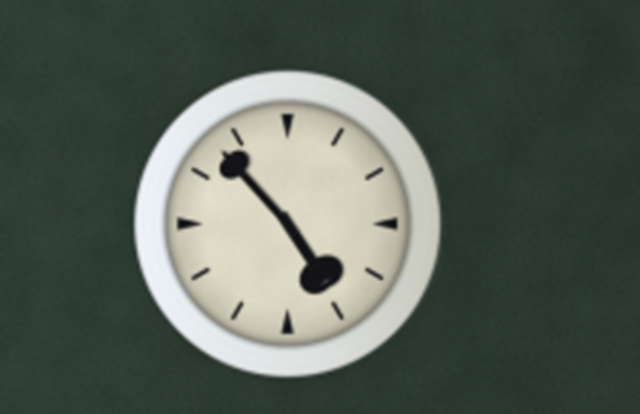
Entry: **4:53**
